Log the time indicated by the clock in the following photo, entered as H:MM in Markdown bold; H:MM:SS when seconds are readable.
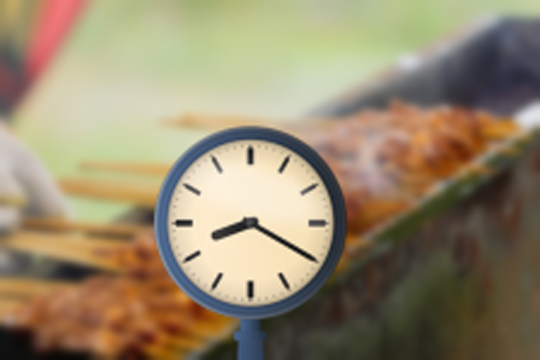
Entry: **8:20**
